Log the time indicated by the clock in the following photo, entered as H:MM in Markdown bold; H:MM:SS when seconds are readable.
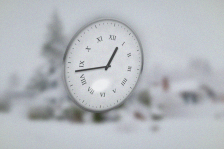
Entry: **12:43**
